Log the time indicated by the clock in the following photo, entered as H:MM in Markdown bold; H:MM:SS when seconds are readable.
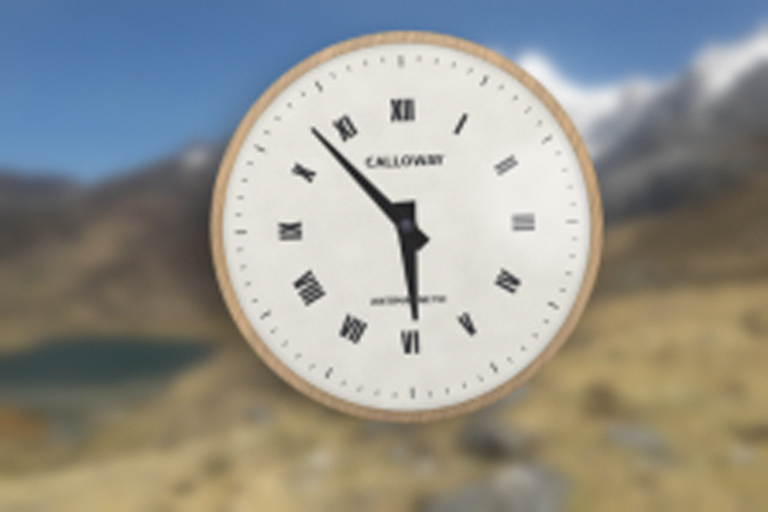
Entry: **5:53**
